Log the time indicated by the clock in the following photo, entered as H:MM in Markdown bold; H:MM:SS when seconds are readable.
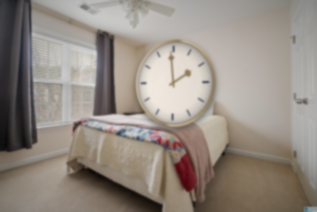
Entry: **1:59**
